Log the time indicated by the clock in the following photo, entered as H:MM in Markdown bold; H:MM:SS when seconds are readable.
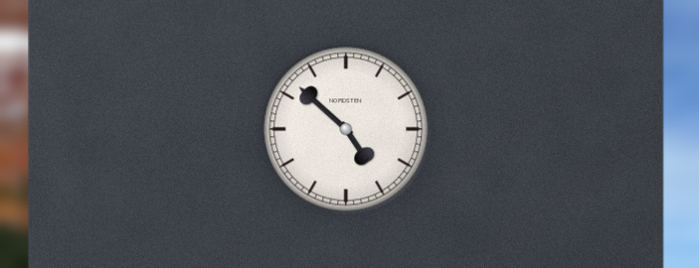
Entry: **4:52**
